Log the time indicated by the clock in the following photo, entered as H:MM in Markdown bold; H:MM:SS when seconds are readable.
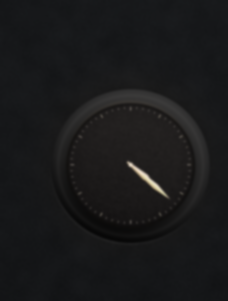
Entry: **4:22**
